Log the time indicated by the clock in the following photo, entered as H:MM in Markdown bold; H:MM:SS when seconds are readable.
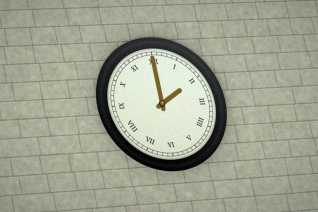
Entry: **2:00**
